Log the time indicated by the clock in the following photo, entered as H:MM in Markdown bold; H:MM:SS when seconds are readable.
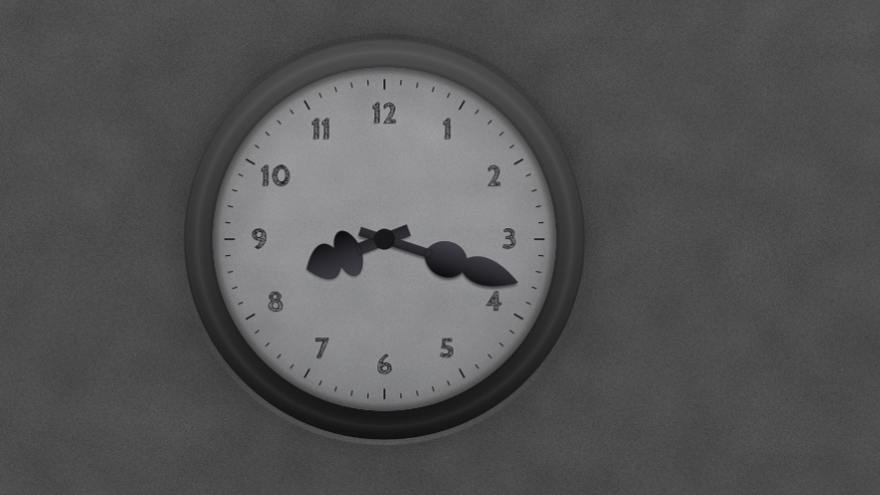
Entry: **8:18**
